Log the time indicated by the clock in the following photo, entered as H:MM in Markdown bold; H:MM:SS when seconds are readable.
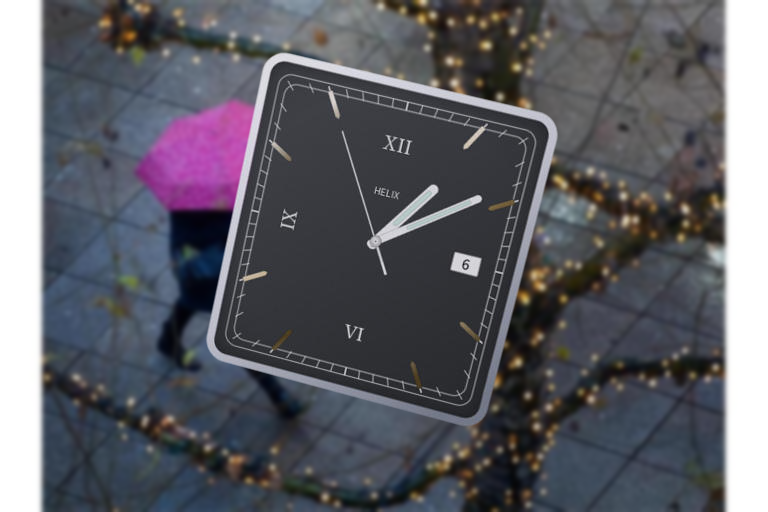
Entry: **1:08:55**
